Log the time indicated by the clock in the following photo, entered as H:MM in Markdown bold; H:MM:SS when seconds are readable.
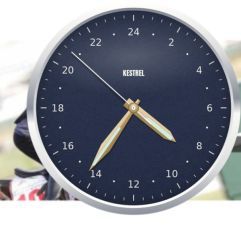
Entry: **8:35:52**
